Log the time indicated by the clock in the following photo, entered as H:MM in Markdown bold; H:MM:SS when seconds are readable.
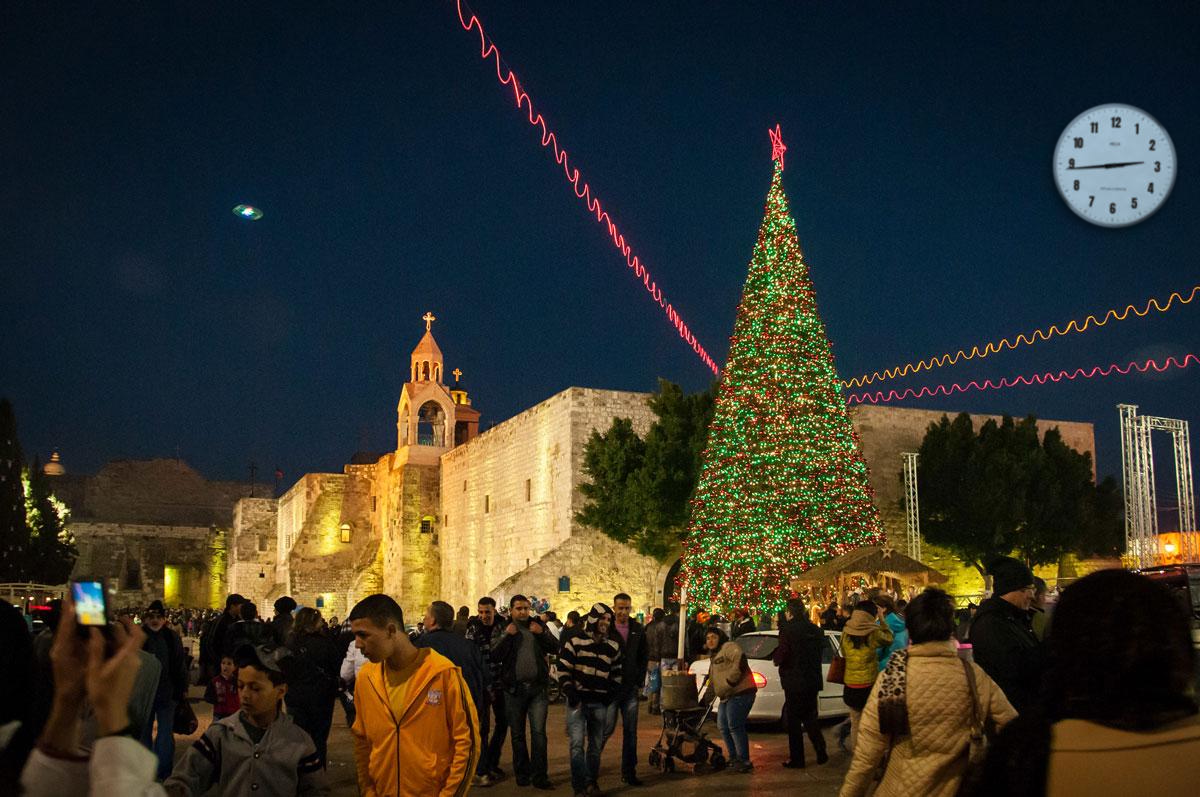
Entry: **2:44**
